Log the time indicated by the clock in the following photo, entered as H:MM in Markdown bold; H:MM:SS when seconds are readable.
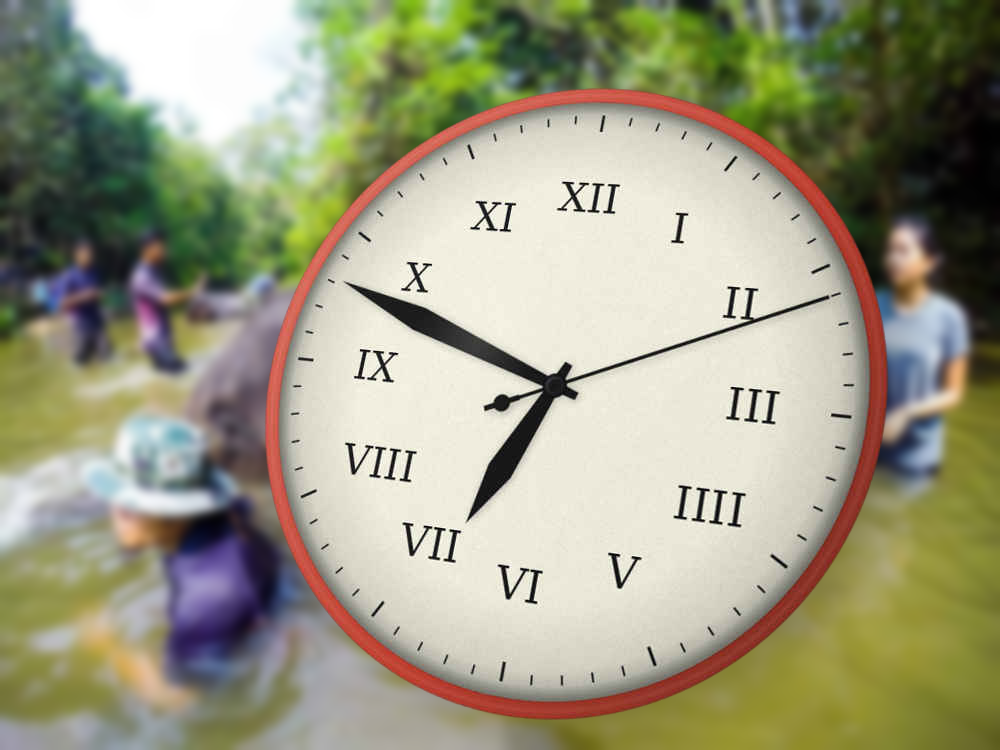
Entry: **6:48:11**
